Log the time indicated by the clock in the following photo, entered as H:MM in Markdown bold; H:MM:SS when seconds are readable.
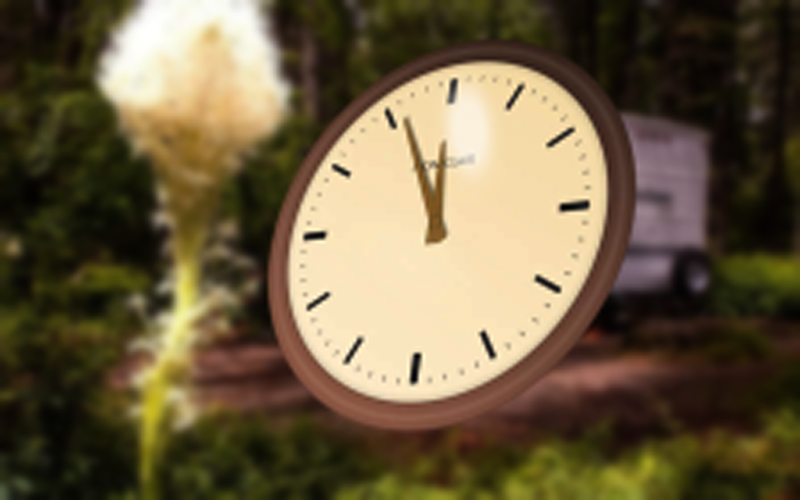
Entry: **11:56**
